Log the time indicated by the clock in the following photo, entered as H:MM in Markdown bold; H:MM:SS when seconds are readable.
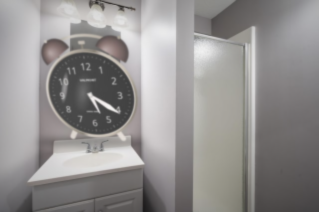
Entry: **5:21**
